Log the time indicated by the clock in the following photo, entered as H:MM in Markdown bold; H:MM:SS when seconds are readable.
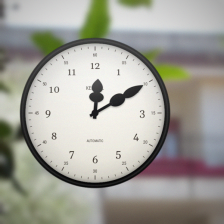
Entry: **12:10**
